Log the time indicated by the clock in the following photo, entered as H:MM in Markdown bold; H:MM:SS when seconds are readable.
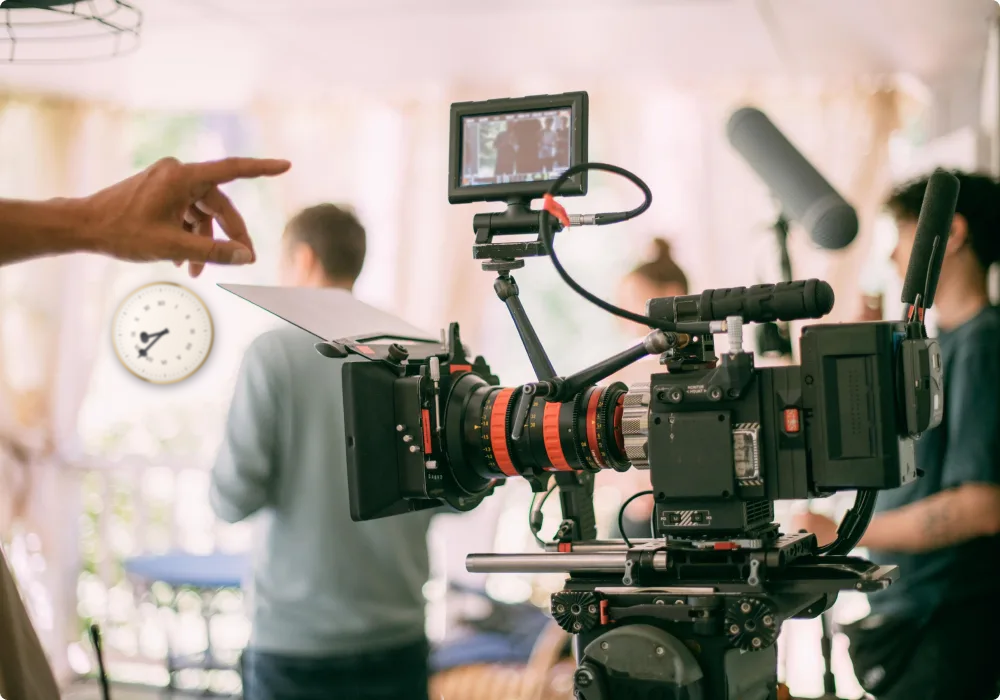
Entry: **8:38**
